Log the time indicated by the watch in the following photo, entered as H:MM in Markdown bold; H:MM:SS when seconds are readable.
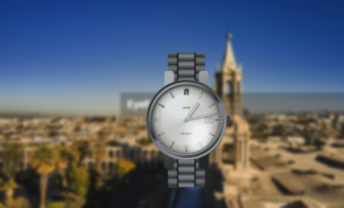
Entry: **1:13**
